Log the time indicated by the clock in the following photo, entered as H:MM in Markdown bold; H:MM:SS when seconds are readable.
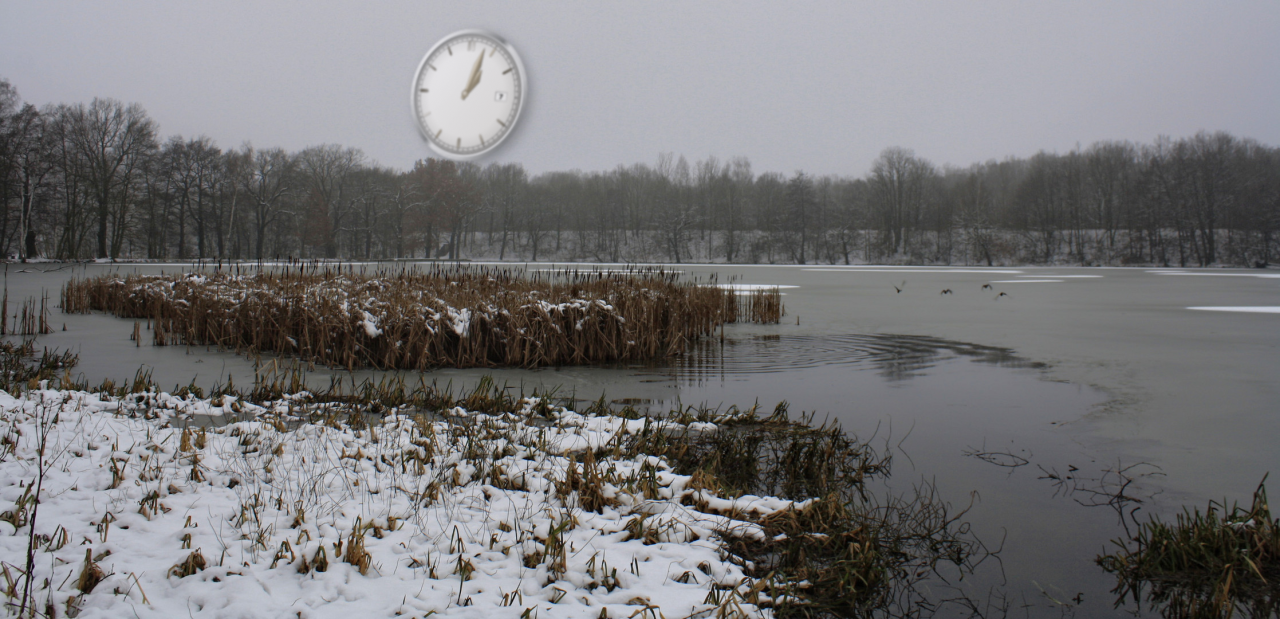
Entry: **1:03**
